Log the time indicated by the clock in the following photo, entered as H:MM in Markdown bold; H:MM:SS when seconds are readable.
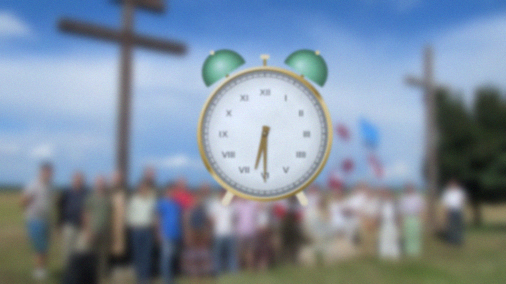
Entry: **6:30**
